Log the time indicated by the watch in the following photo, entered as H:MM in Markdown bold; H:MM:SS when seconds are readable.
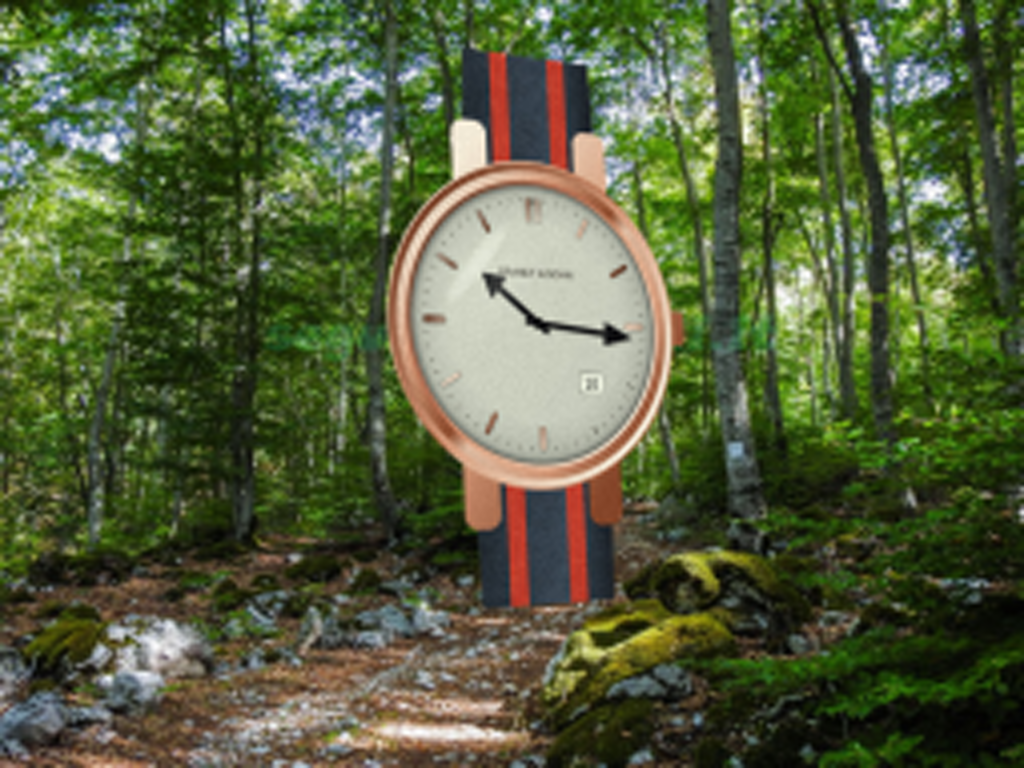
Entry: **10:16**
